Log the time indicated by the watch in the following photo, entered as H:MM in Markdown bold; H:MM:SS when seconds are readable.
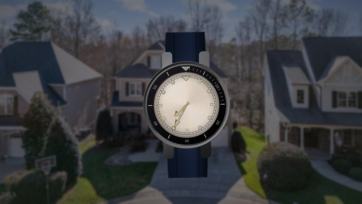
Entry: **7:35**
